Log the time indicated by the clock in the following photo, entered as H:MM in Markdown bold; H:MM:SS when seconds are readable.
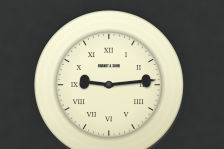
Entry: **9:14**
